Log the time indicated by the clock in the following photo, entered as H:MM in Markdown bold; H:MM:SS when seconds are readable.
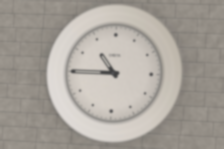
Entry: **10:45**
